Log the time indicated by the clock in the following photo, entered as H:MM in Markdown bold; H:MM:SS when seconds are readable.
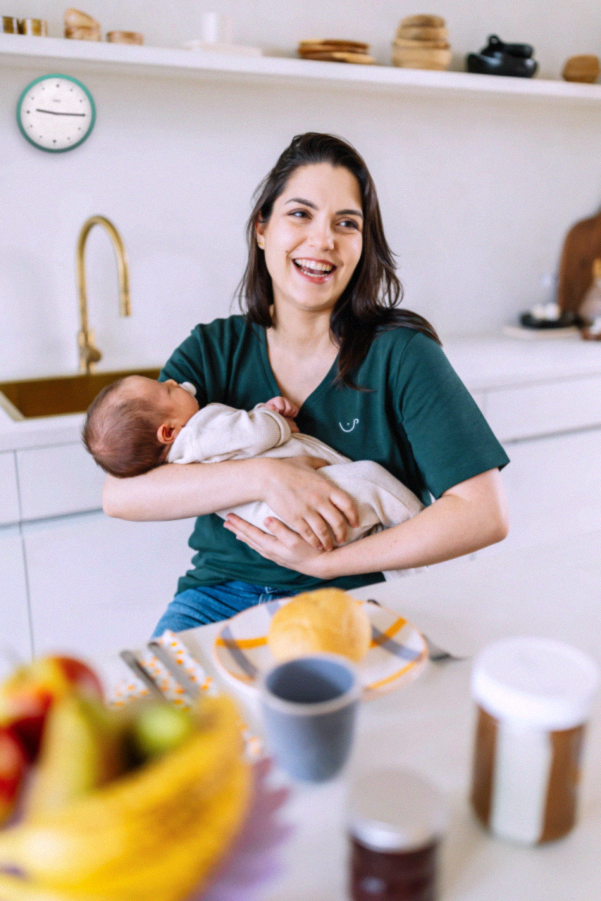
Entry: **9:15**
